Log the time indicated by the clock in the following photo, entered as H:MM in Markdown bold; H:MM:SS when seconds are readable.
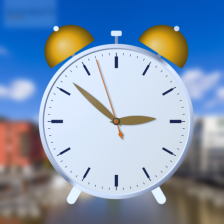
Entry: **2:51:57**
